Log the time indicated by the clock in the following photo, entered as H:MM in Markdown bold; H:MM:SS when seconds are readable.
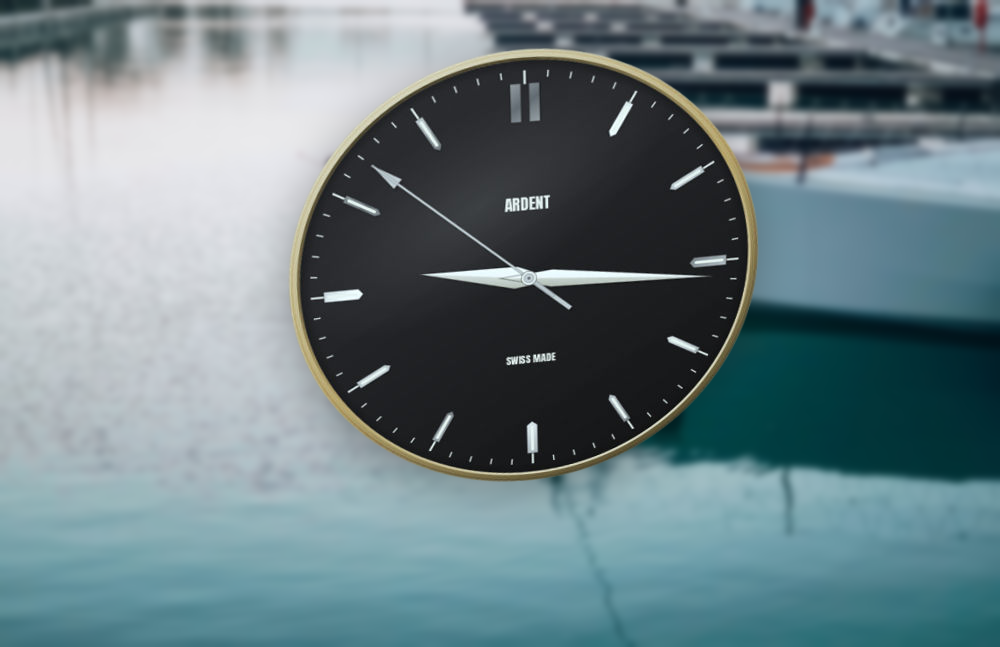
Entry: **9:15:52**
